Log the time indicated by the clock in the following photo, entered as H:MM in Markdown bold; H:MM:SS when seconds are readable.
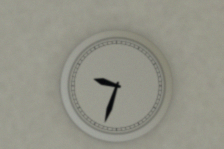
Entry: **9:33**
